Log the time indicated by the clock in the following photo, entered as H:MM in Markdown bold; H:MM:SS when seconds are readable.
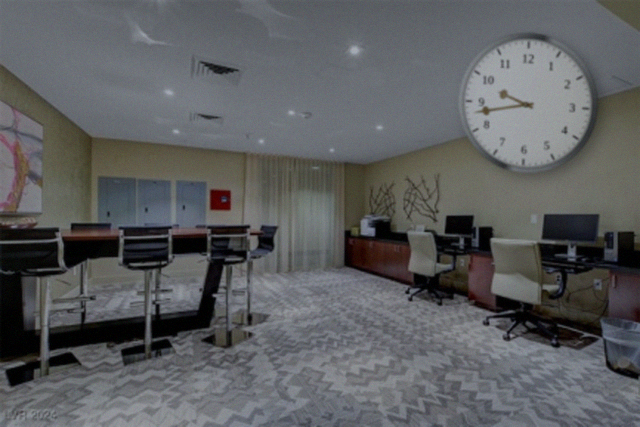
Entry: **9:43**
